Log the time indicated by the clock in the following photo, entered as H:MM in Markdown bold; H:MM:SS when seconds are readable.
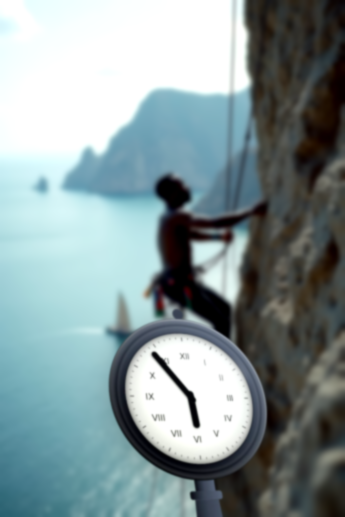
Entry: **5:54**
